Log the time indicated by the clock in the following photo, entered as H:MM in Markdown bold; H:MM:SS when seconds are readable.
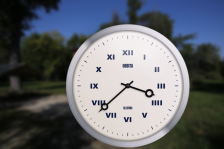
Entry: **3:38**
